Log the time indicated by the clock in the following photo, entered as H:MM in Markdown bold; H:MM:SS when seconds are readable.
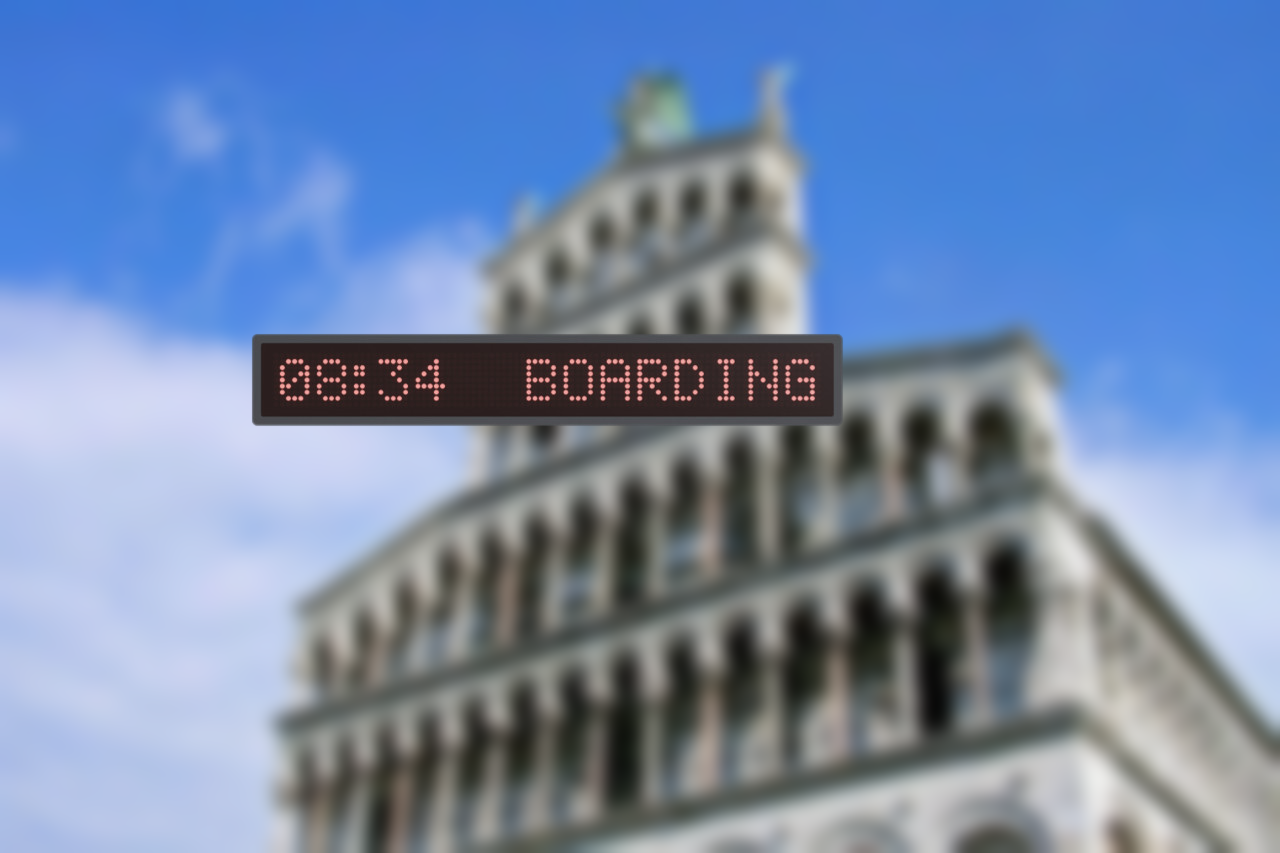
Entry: **8:34**
